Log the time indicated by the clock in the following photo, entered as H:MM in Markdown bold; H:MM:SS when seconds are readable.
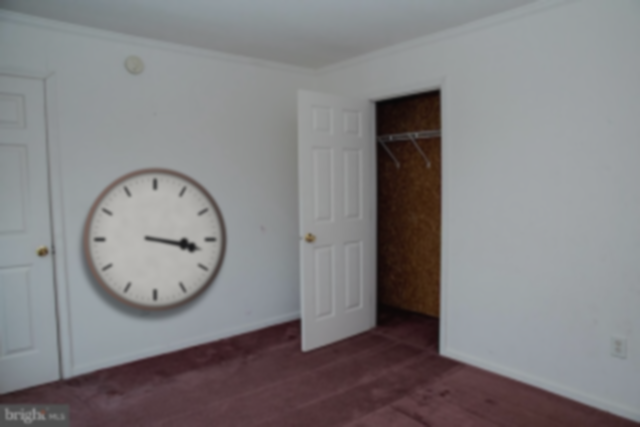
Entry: **3:17**
